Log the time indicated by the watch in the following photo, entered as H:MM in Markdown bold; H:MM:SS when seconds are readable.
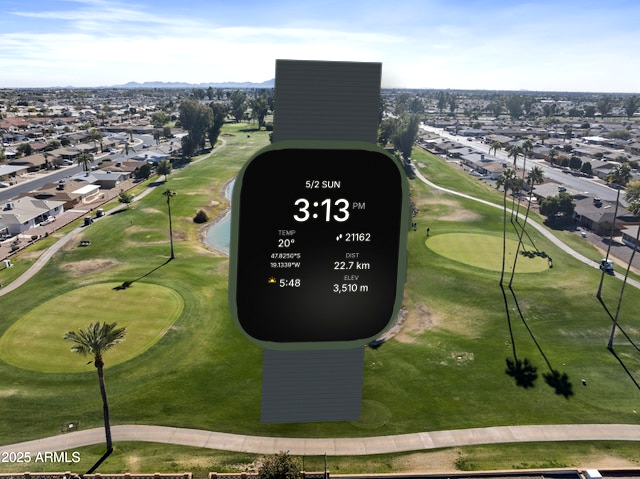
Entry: **3:13**
